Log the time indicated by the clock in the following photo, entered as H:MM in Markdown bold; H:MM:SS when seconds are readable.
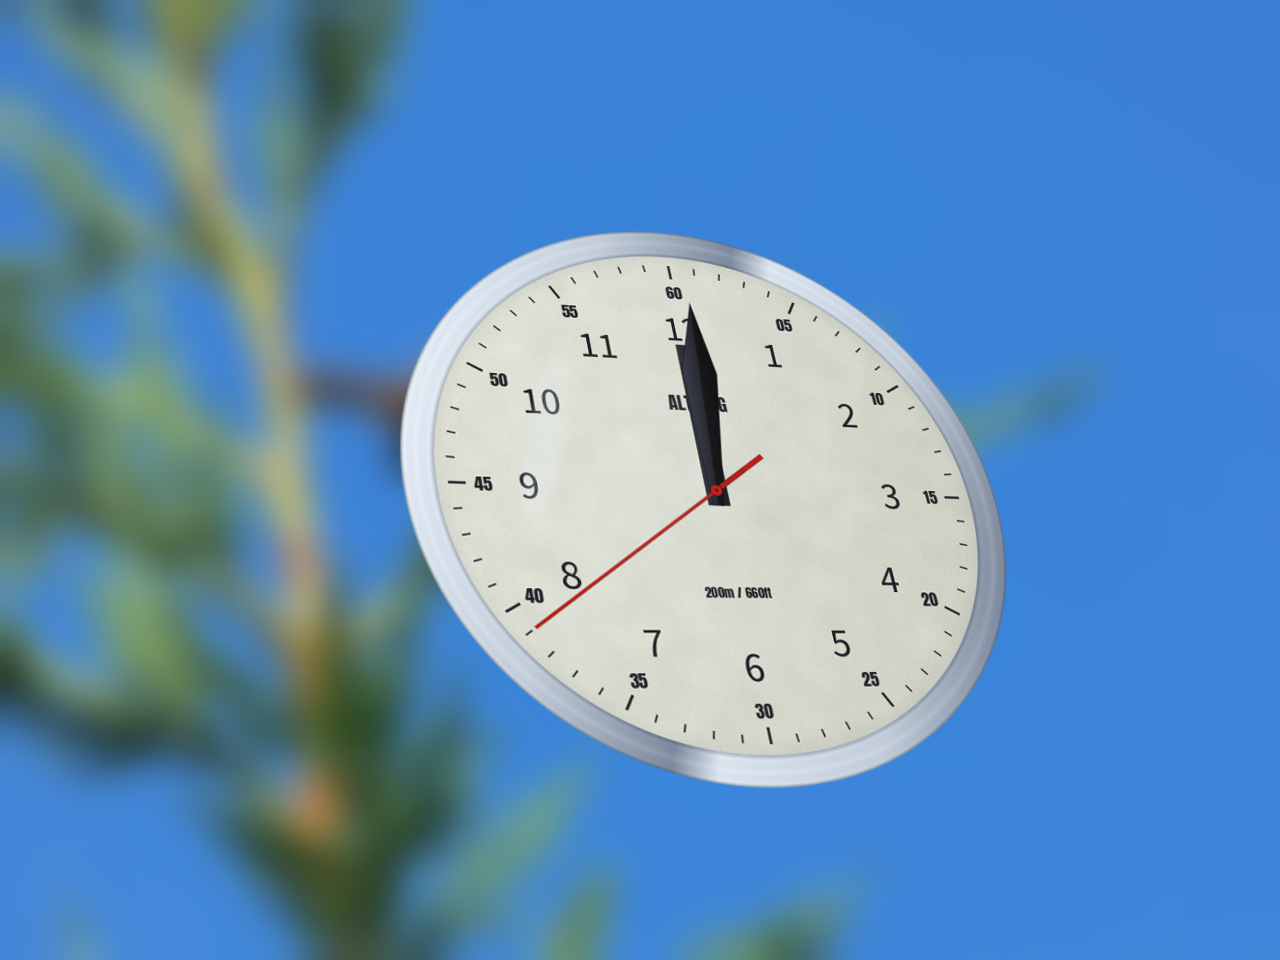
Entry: **12:00:39**
